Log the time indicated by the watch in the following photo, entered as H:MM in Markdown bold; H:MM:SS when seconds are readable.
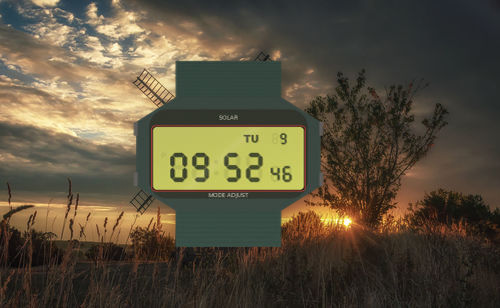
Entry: **9:52:46**
